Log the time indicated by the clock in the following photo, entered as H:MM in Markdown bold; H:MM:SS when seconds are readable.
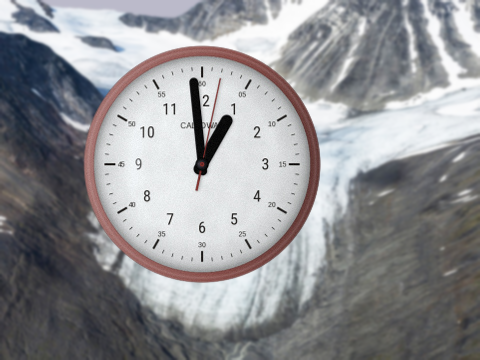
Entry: **12:59:02**
